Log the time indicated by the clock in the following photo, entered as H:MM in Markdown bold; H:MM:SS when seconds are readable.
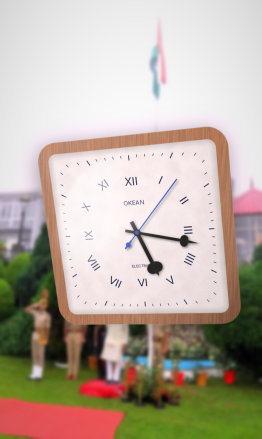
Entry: **5:17:07**
